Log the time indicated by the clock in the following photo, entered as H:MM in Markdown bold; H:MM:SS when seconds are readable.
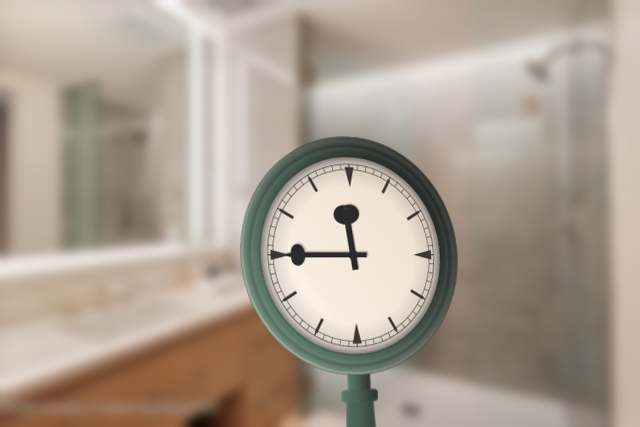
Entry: **11:45**
